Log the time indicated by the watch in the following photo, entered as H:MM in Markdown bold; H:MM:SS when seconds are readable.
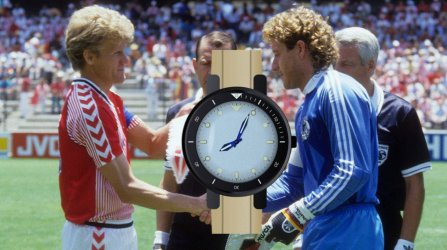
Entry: **8:04**
